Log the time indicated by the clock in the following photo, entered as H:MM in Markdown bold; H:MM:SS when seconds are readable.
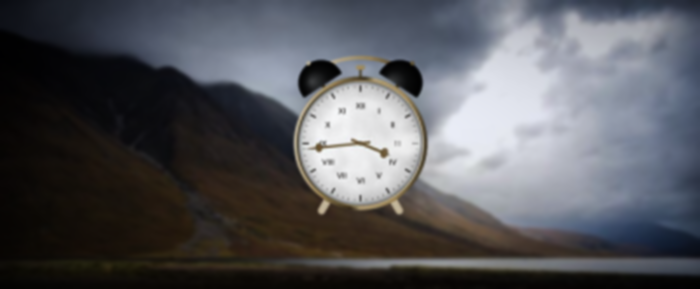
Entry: **3:44**
